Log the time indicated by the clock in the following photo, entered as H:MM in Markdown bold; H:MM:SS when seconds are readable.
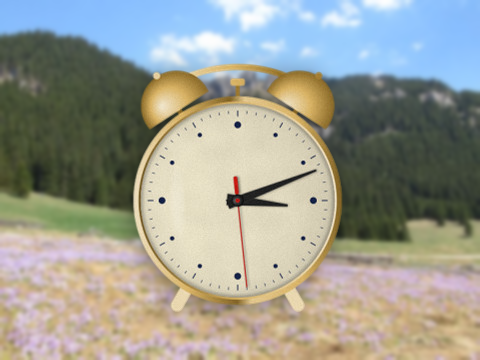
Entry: **3:11:29**
